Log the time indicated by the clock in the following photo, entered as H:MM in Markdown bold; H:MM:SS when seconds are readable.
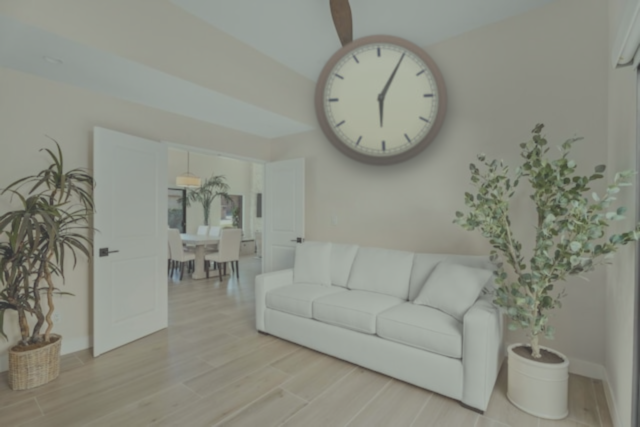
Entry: **6:05**
